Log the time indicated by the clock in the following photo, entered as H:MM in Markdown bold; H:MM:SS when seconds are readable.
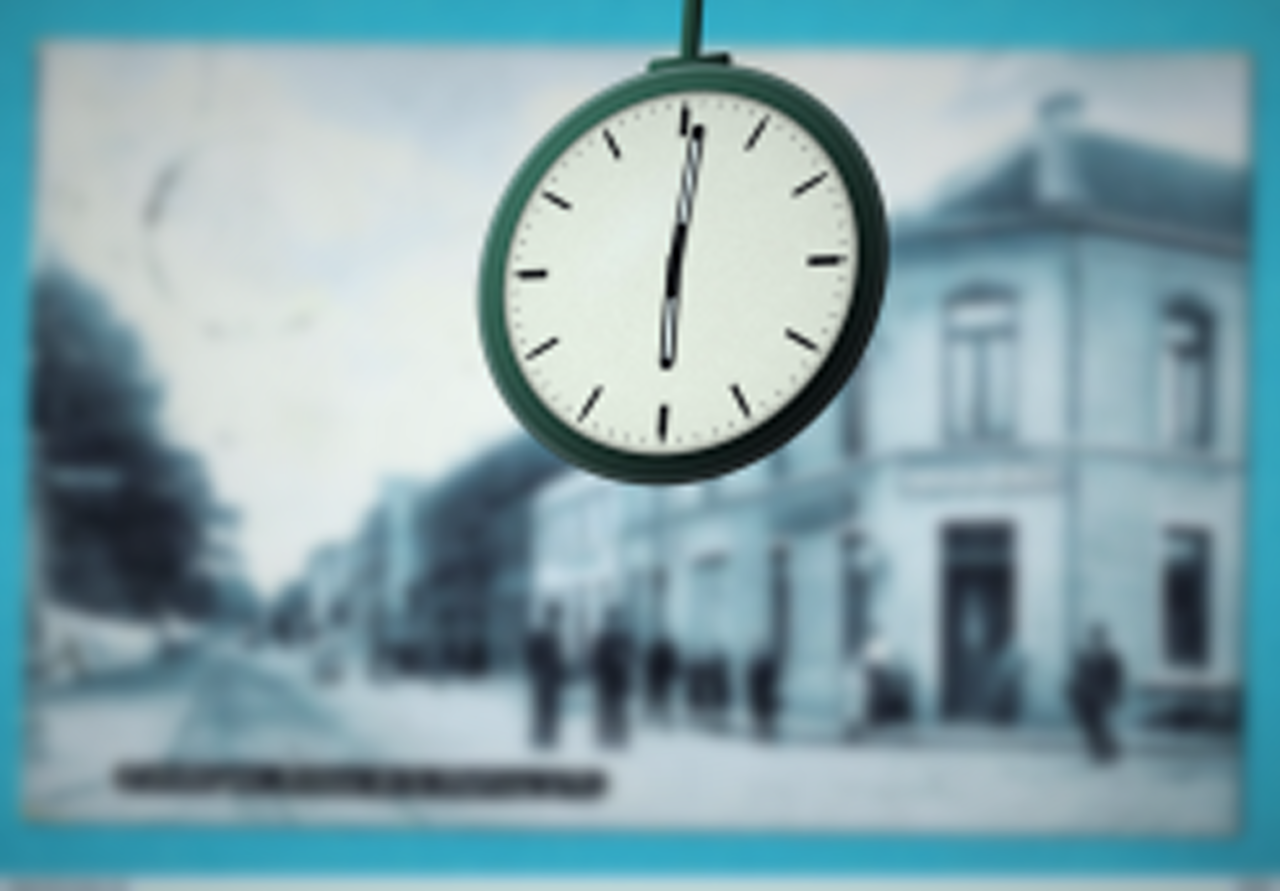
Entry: **6:01**
